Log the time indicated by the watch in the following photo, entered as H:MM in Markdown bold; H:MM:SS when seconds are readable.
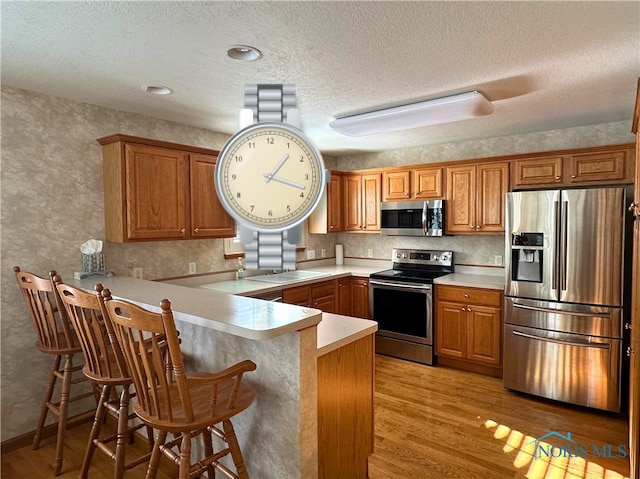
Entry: **1:18**
